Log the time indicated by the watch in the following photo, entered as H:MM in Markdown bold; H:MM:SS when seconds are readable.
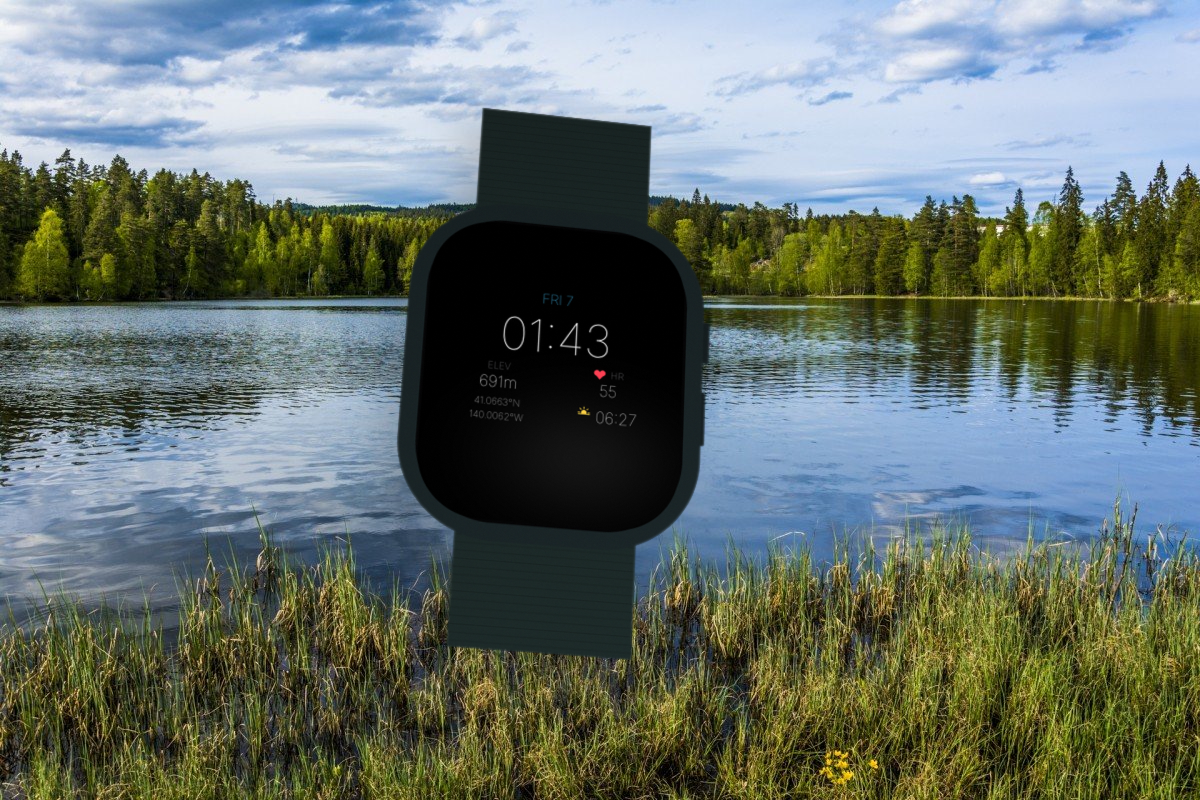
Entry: **1:43**
